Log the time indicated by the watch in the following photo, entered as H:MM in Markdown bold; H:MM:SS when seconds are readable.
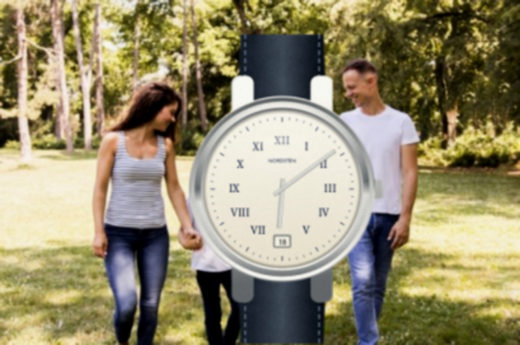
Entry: **6:09**
